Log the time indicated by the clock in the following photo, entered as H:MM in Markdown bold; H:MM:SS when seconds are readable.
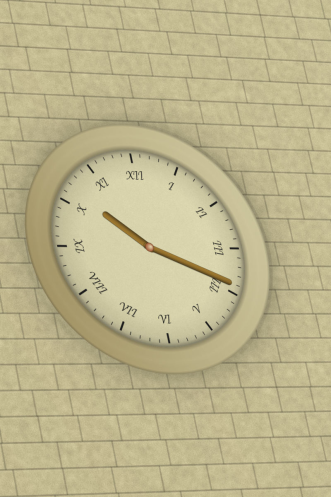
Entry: **10:19**
